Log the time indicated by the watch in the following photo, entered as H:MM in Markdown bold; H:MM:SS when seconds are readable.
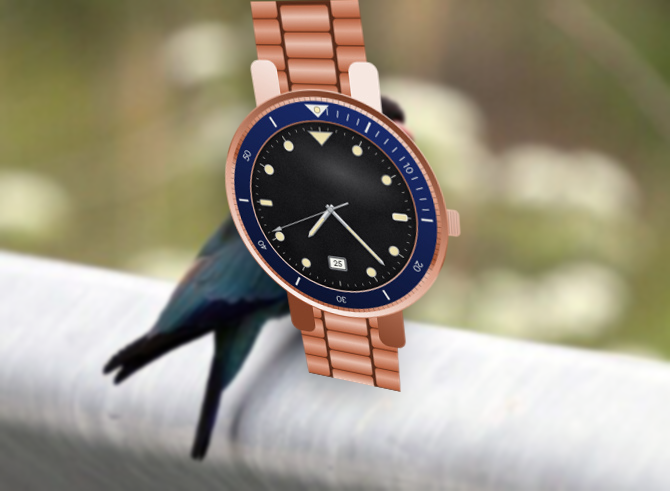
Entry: **7:22:41**
